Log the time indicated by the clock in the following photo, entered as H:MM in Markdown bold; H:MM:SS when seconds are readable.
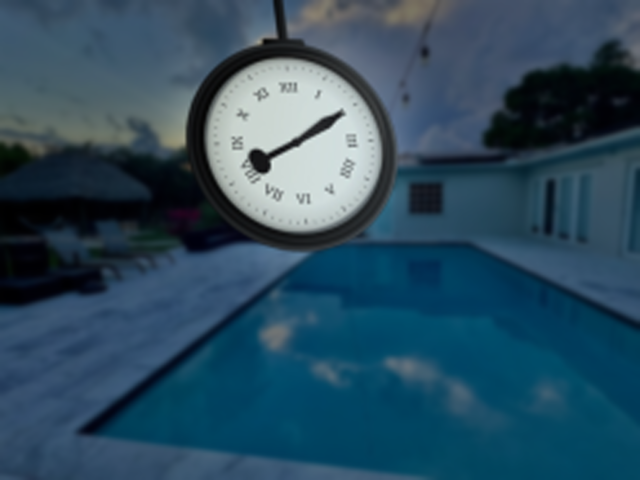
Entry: **8:10**
